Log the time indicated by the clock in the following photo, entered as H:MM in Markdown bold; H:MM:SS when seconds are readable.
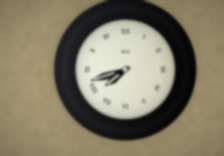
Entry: **7:42**
